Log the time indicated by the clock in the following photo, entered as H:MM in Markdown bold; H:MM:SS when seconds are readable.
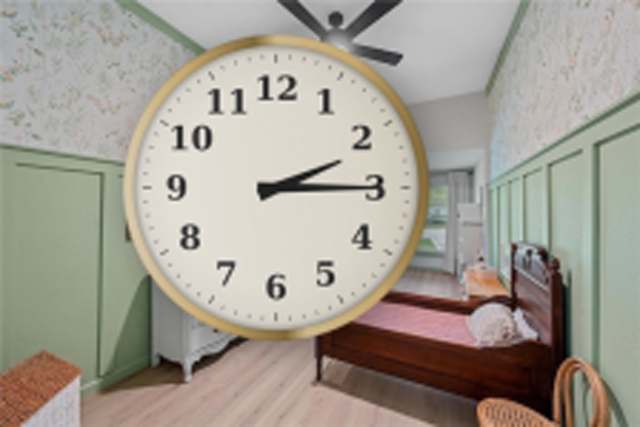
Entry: **2:15**
